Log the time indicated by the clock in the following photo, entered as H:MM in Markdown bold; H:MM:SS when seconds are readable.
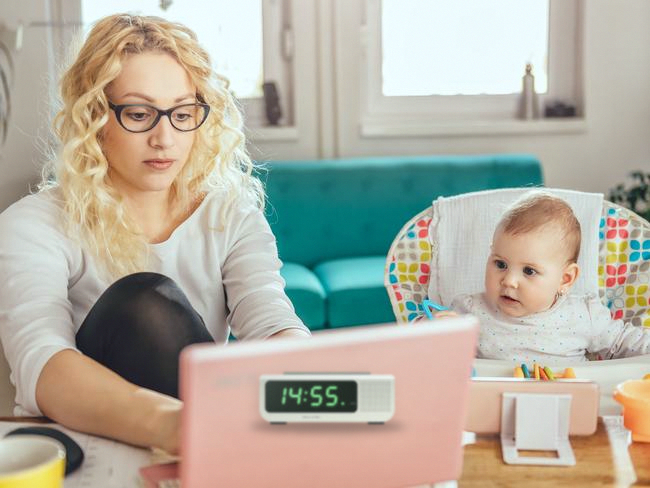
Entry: **14:55**
